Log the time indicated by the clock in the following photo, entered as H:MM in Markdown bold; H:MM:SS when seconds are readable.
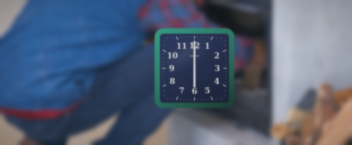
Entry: **6:00**
